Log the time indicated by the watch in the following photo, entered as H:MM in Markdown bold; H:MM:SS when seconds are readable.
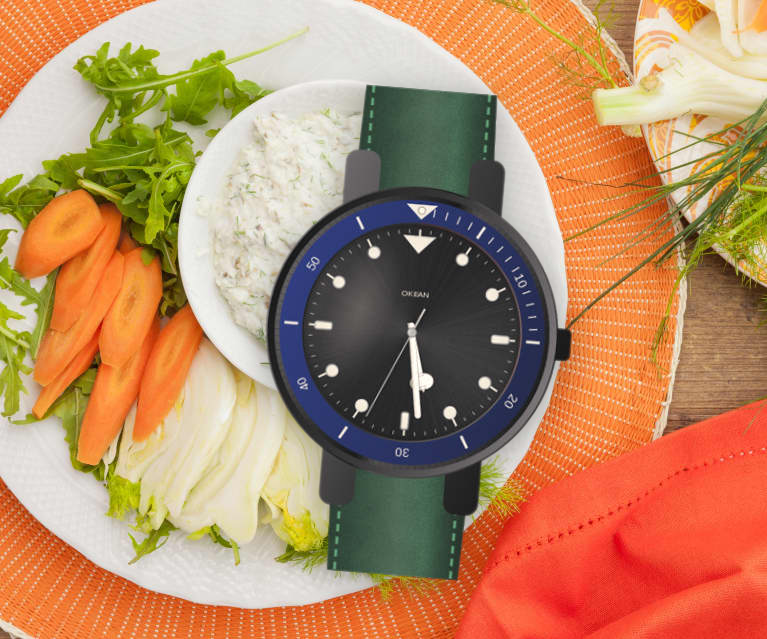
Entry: **5:28:34**
